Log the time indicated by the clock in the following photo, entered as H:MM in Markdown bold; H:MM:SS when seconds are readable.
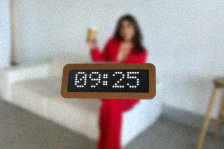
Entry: **9:25**
